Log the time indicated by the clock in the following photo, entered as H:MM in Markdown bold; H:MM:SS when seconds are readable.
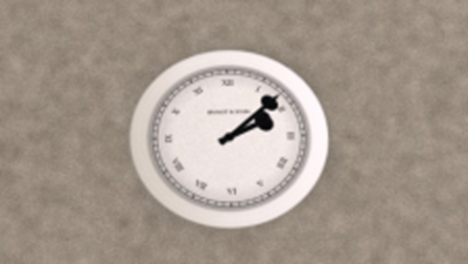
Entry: **2:08**
